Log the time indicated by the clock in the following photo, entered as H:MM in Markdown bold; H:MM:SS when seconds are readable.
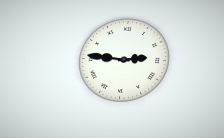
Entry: **2:46**
